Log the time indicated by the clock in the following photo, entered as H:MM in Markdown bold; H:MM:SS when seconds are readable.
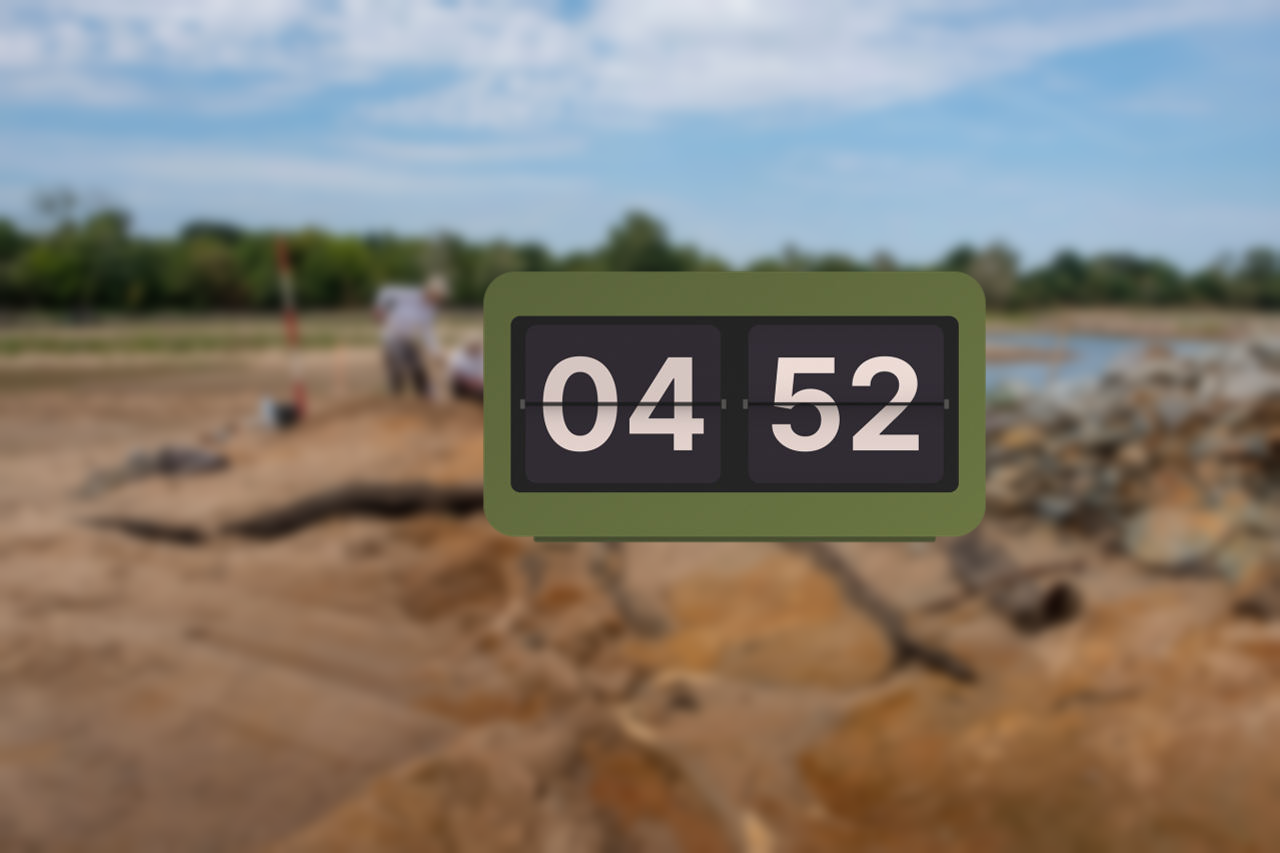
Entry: **4:52**
